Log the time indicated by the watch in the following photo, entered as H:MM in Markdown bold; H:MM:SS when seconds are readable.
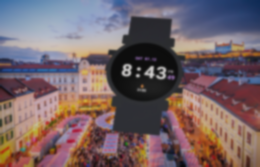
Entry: **8:43**
